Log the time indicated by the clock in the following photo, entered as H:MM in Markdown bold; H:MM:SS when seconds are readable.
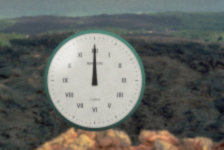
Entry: **12:00**
